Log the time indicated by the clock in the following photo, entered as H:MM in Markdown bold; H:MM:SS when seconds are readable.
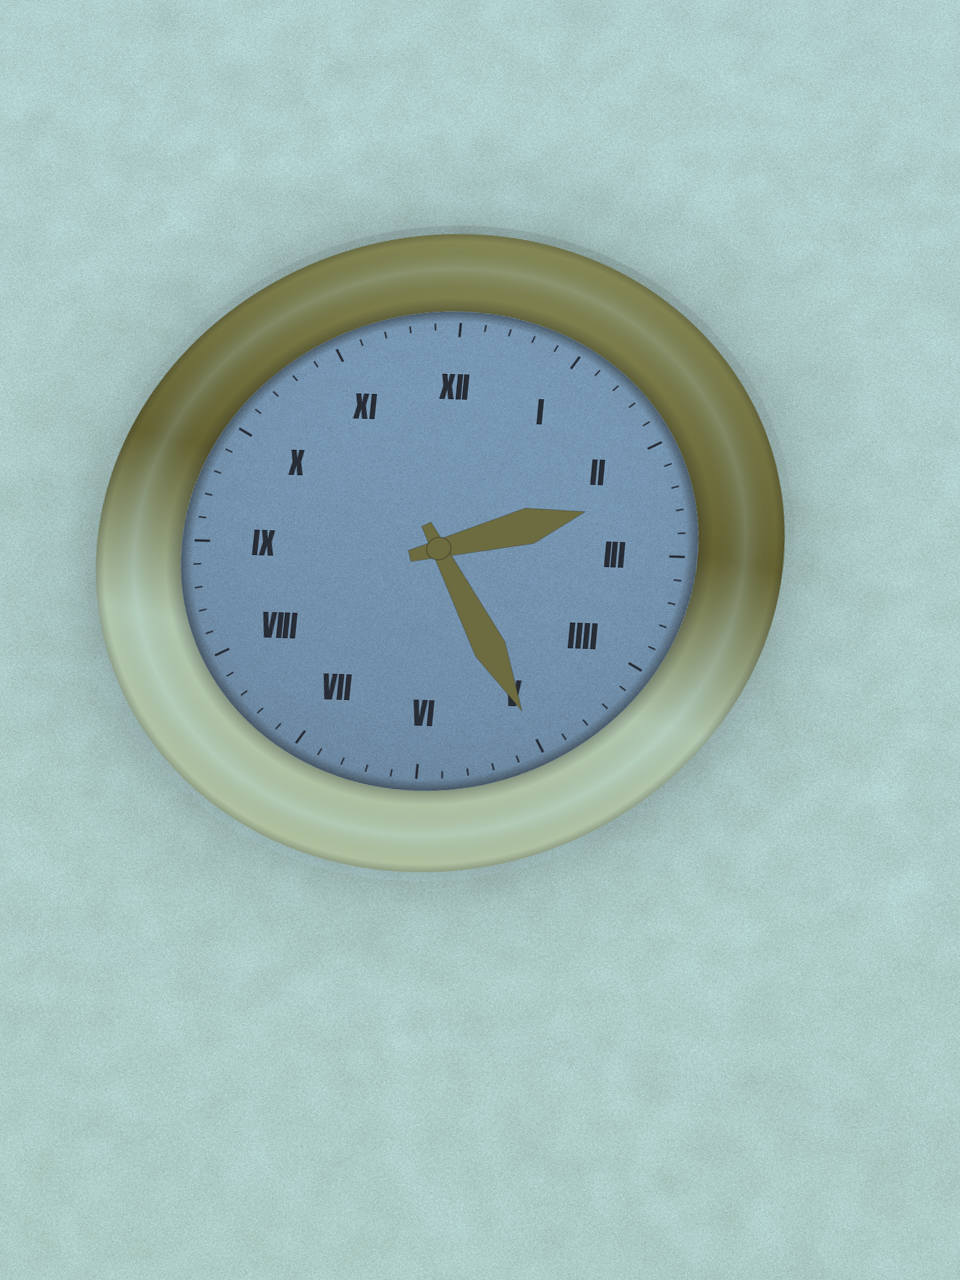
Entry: **2:25**
